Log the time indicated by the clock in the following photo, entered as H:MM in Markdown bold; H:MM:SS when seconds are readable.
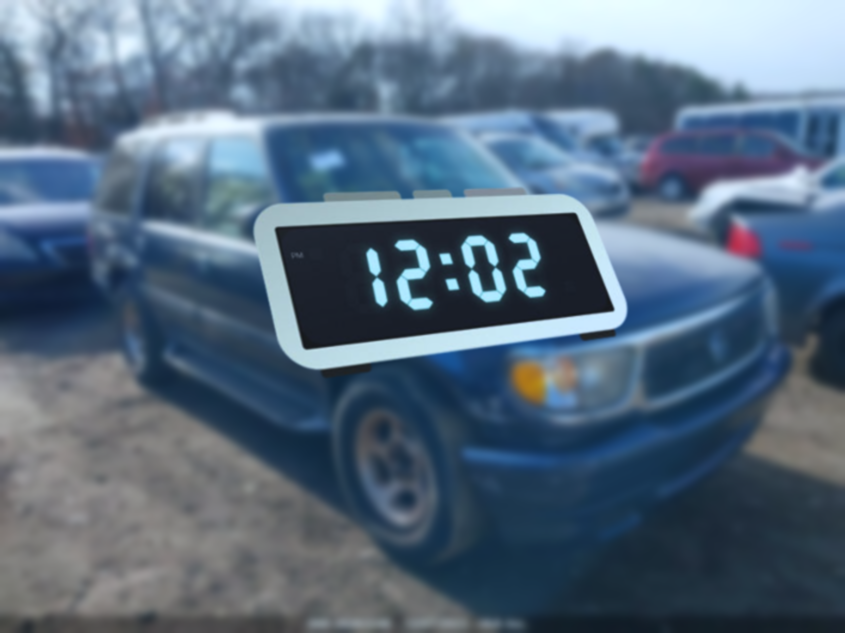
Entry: **12:02**
